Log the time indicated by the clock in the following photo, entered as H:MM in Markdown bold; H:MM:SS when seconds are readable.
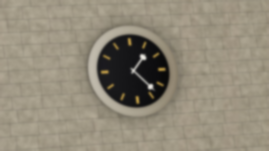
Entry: **1:23**
